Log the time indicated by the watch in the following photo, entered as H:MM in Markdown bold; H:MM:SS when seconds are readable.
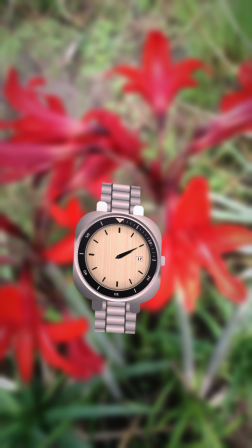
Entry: **2:10**
